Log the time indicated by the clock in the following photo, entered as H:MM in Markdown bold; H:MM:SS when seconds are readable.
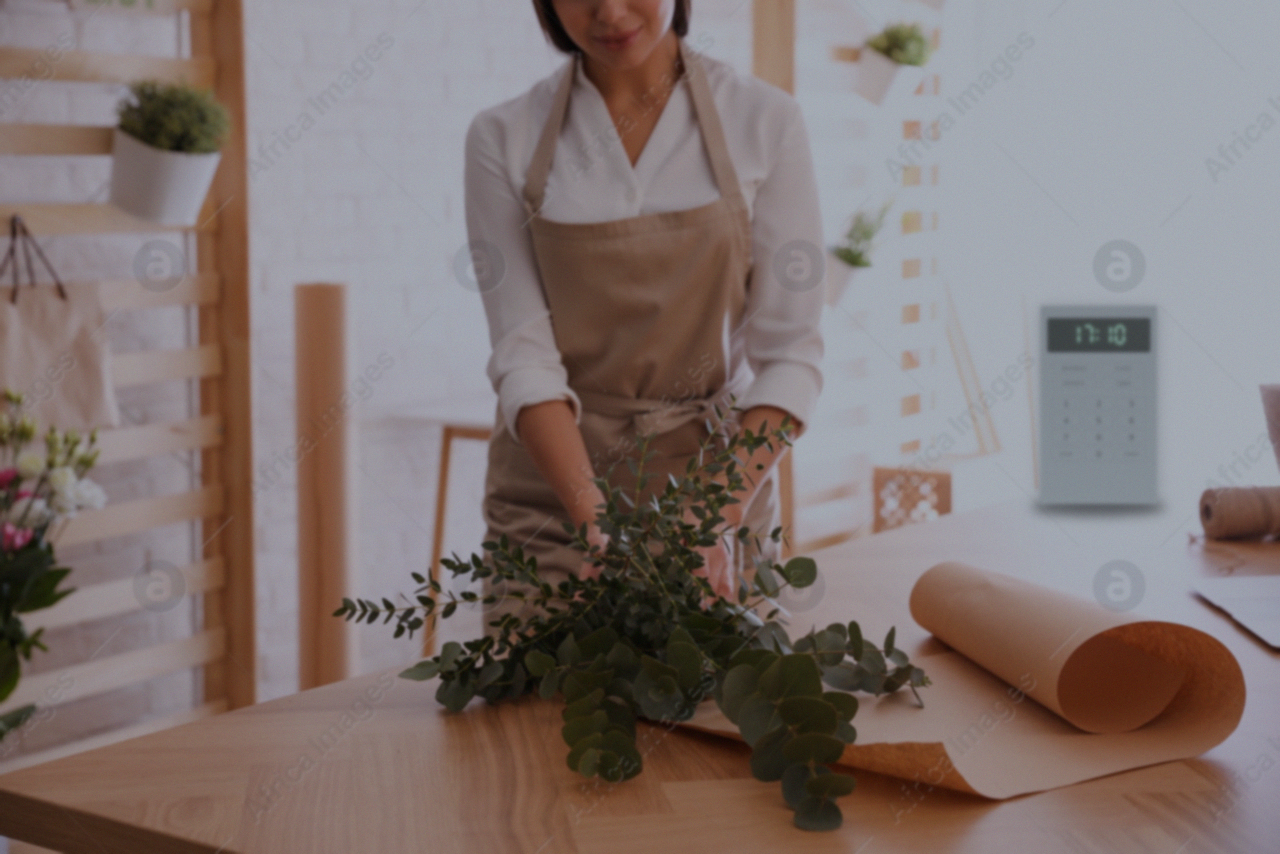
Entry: **17:10**
